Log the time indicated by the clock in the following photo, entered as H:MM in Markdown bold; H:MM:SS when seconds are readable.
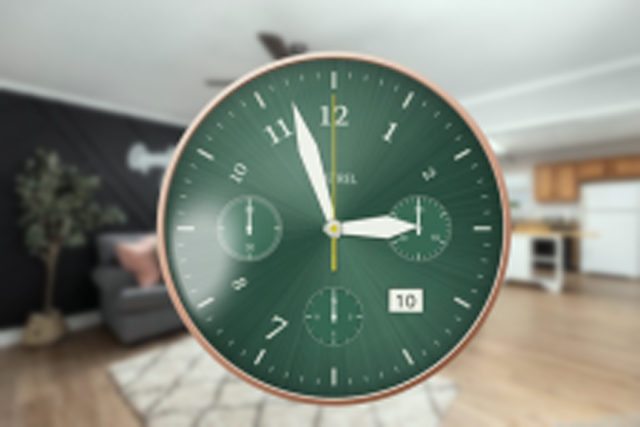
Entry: **2:57**
